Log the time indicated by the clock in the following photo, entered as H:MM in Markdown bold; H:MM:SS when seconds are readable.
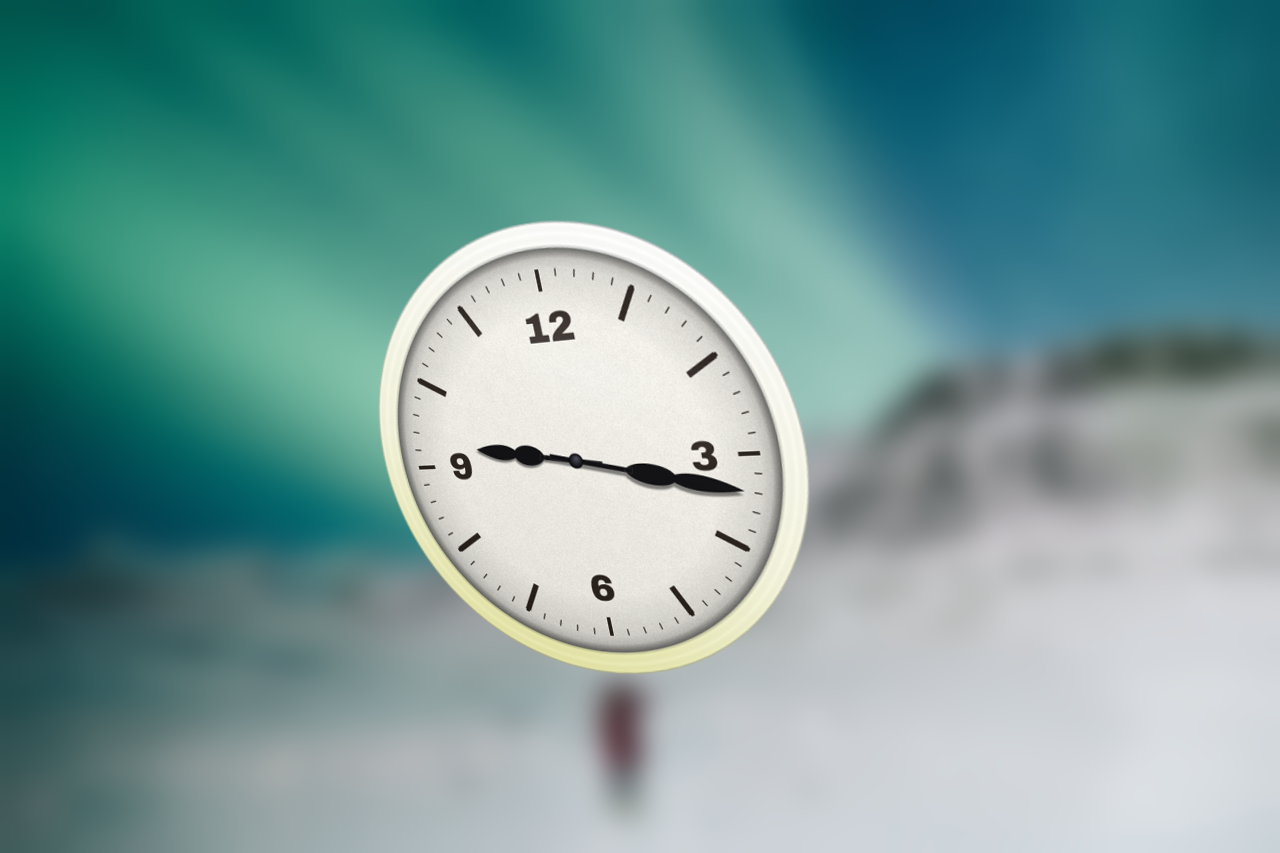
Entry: **9:17**
